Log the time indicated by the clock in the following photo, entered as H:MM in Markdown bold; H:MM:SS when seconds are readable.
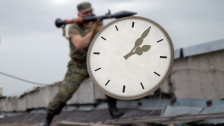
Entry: **2:05**
